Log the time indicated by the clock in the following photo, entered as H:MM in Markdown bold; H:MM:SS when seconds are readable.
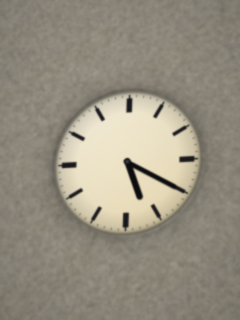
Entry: **5:20**
